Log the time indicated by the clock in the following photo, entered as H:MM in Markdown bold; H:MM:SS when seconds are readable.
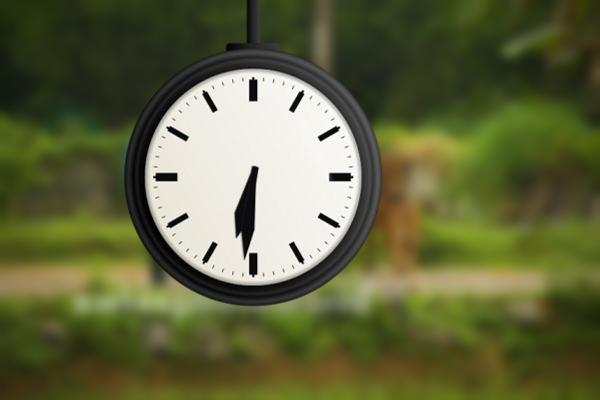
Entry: **6:31**
